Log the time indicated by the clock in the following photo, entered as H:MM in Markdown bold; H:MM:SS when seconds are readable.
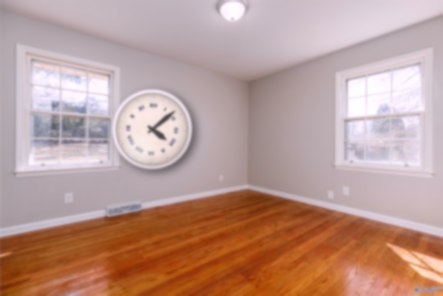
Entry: **4:08**
